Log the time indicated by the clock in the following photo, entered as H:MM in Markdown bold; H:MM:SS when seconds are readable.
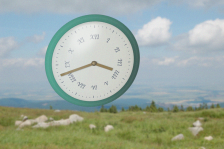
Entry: **3:42**
